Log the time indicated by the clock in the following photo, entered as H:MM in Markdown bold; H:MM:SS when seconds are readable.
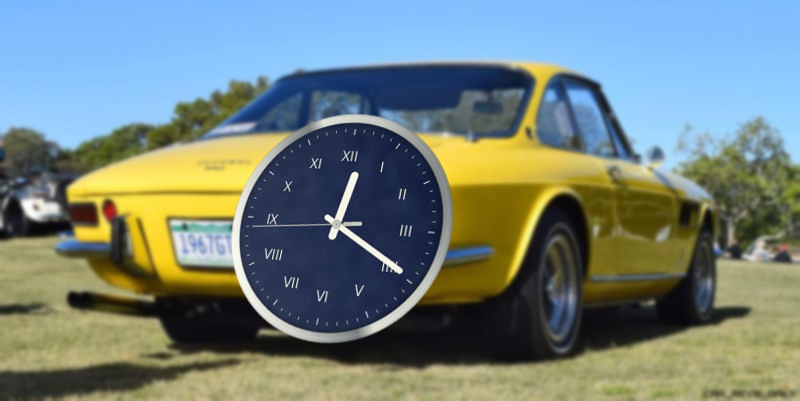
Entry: **12:19:44**
